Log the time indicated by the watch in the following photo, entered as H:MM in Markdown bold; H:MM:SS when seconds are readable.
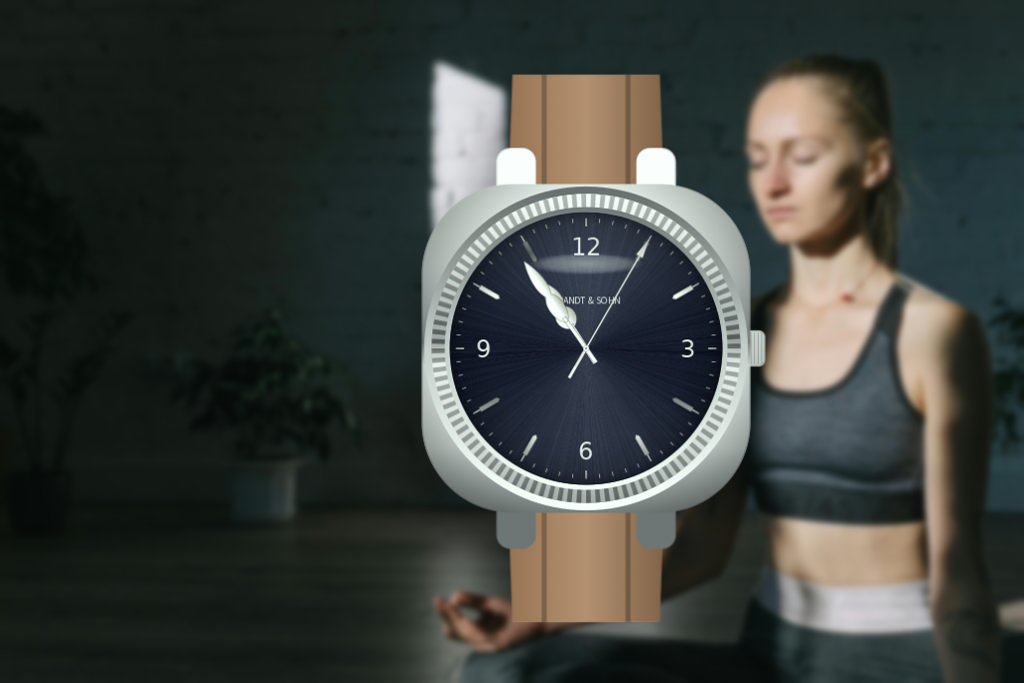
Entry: **10:54:05**
